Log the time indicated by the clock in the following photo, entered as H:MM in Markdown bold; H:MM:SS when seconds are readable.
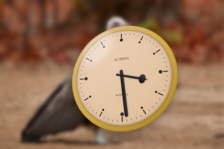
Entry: **3:29**
